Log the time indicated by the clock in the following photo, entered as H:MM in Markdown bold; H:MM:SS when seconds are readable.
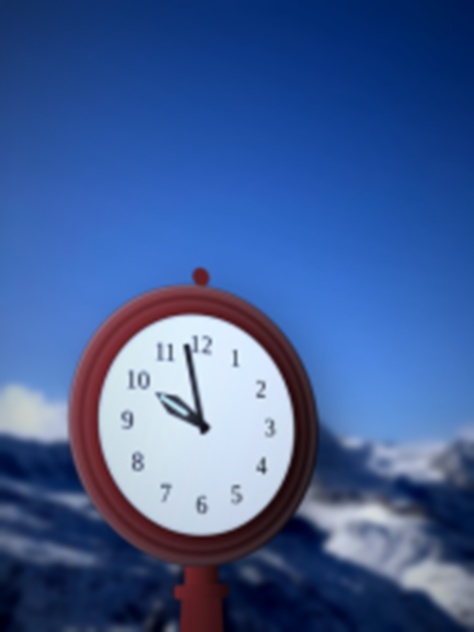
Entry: **9:58**
